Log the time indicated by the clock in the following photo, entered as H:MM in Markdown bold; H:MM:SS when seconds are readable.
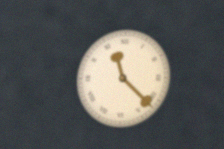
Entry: **11:22**
